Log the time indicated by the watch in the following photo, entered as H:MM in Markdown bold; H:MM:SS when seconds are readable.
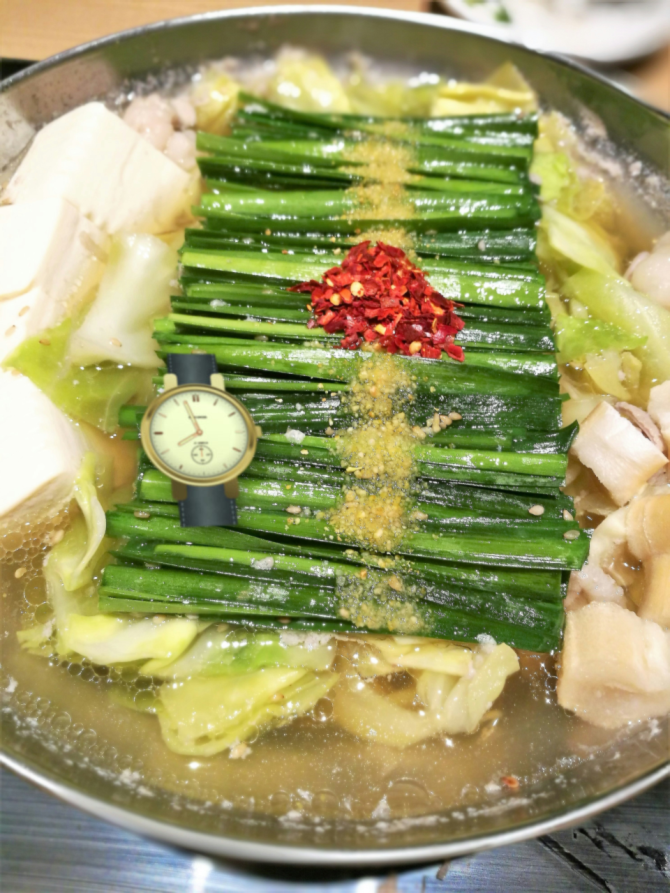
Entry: **7:57**
